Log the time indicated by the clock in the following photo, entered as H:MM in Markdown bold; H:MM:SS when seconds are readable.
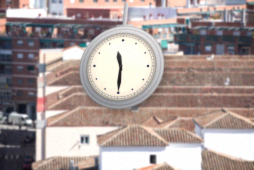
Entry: **11:30**
